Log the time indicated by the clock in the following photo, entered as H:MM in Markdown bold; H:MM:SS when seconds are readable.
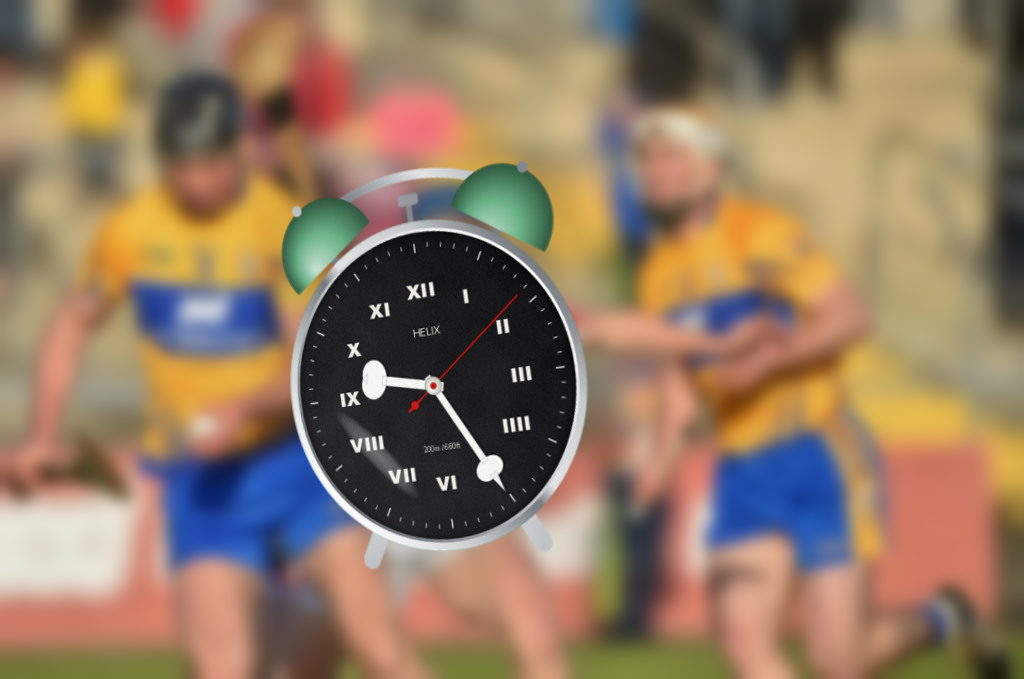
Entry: **9:25:09**
